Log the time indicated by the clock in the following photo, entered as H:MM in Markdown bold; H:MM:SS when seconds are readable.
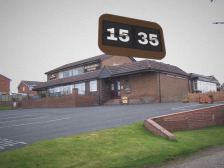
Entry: **15:35**
